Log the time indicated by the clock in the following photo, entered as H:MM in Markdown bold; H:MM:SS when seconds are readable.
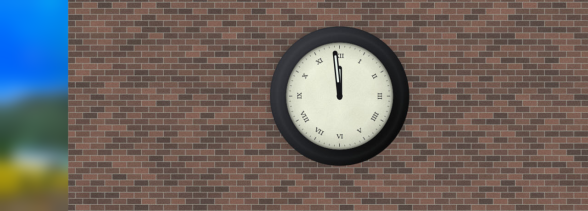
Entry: **11:59**
